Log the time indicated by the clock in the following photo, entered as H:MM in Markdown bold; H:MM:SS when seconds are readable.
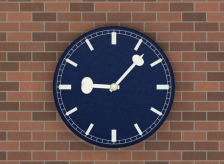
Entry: **9:07**
